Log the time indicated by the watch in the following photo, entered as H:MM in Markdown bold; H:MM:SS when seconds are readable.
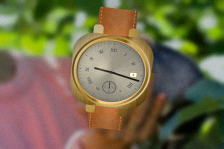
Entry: **9:17**
